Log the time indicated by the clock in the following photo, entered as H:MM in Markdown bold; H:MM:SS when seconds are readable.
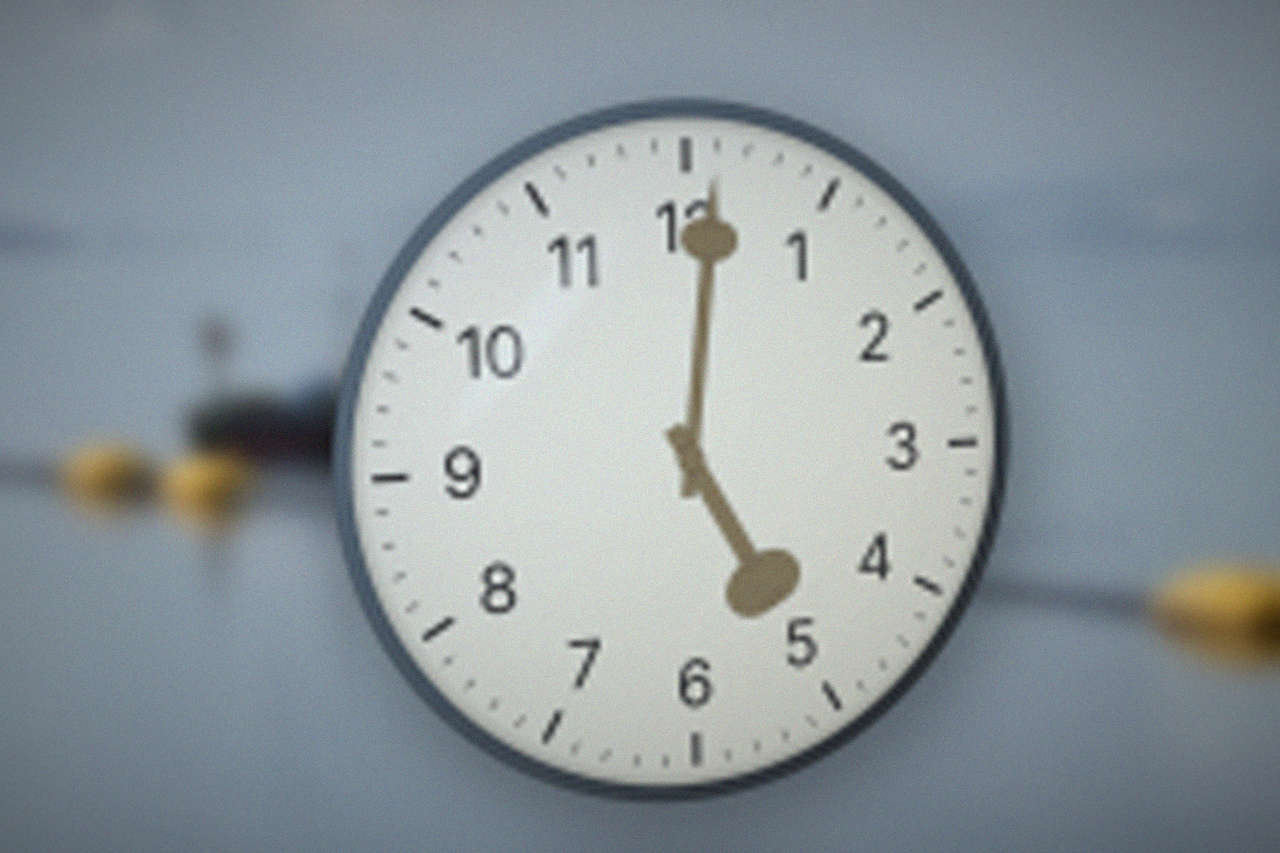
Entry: **5:01**
